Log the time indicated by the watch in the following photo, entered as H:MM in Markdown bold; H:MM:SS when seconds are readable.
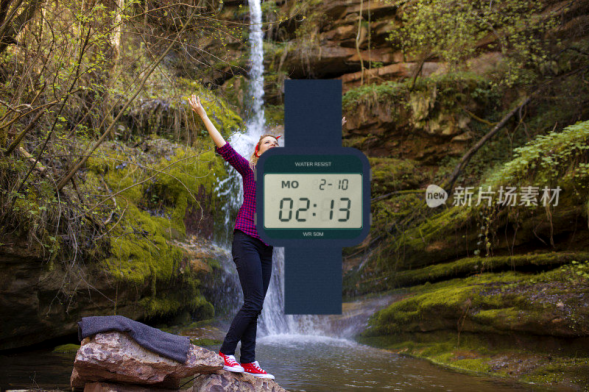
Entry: **2:13**
